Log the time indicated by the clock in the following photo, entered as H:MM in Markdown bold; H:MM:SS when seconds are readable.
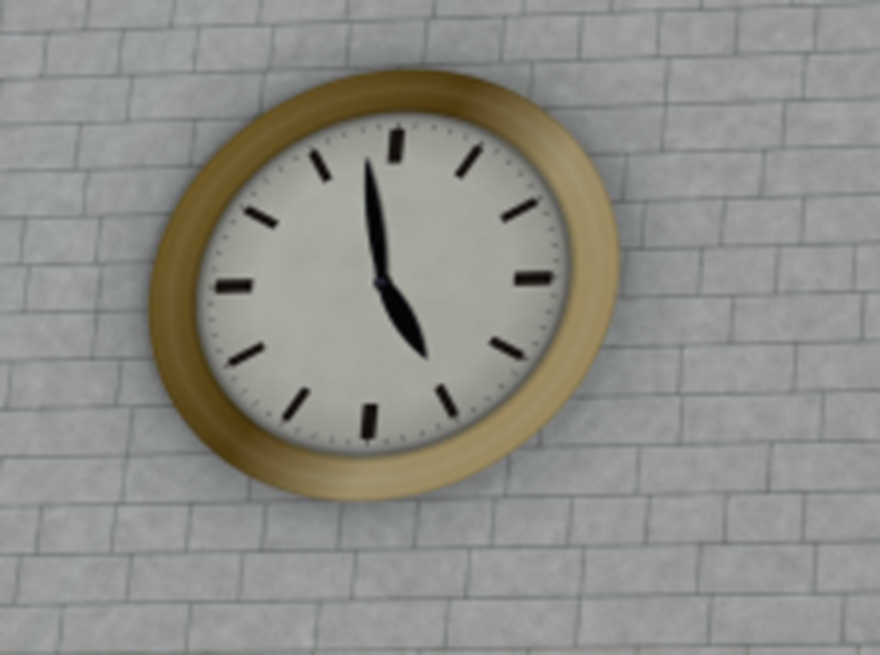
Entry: **4:58**
